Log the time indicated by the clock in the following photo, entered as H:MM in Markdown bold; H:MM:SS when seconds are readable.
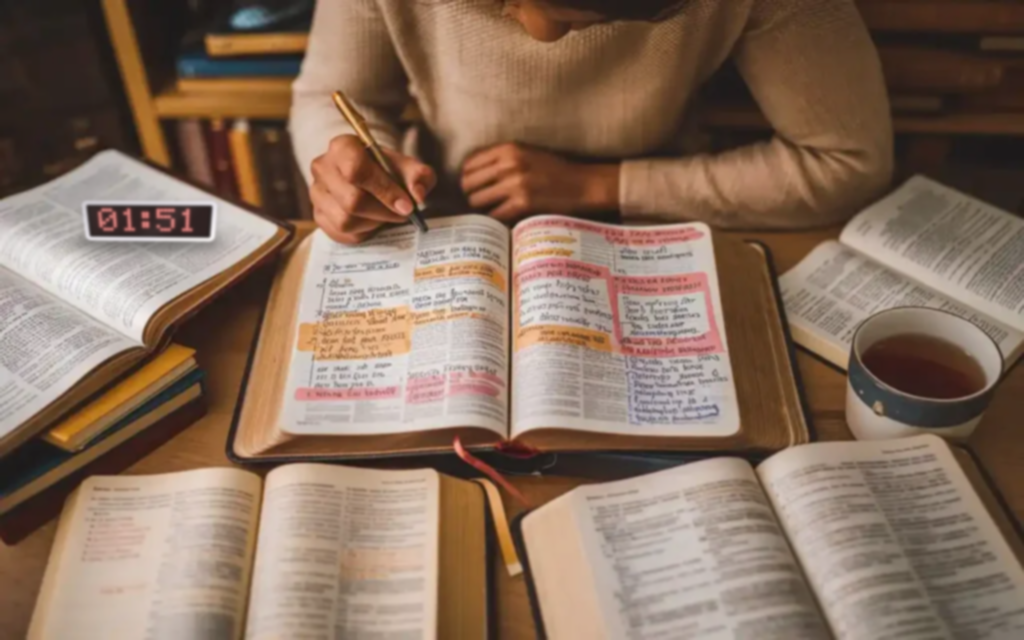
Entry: **1:51**
